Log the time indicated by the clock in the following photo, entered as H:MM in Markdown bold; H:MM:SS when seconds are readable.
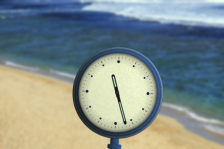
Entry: **11:27**
